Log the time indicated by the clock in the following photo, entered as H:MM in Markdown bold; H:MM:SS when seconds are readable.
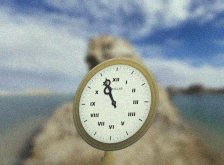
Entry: **10:56**
